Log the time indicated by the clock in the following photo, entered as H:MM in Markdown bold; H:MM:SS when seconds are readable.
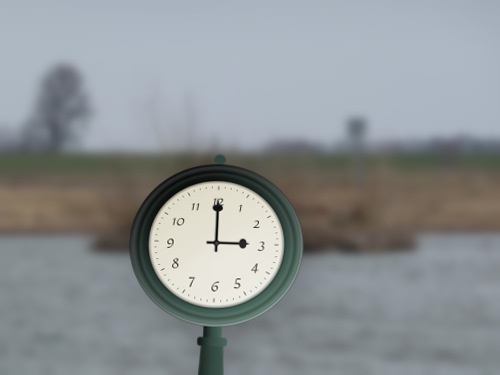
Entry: **3:00**
